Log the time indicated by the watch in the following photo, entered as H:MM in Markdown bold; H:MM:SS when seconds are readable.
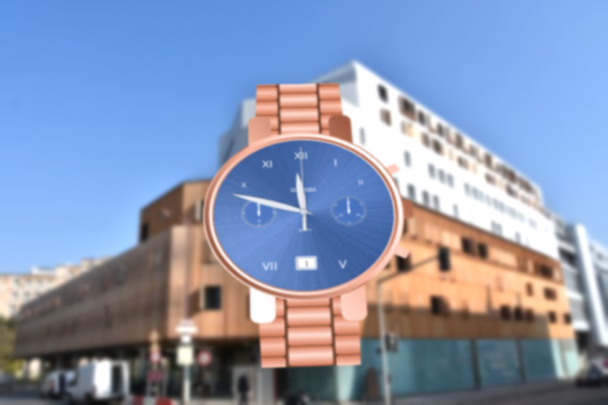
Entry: **11:48**
